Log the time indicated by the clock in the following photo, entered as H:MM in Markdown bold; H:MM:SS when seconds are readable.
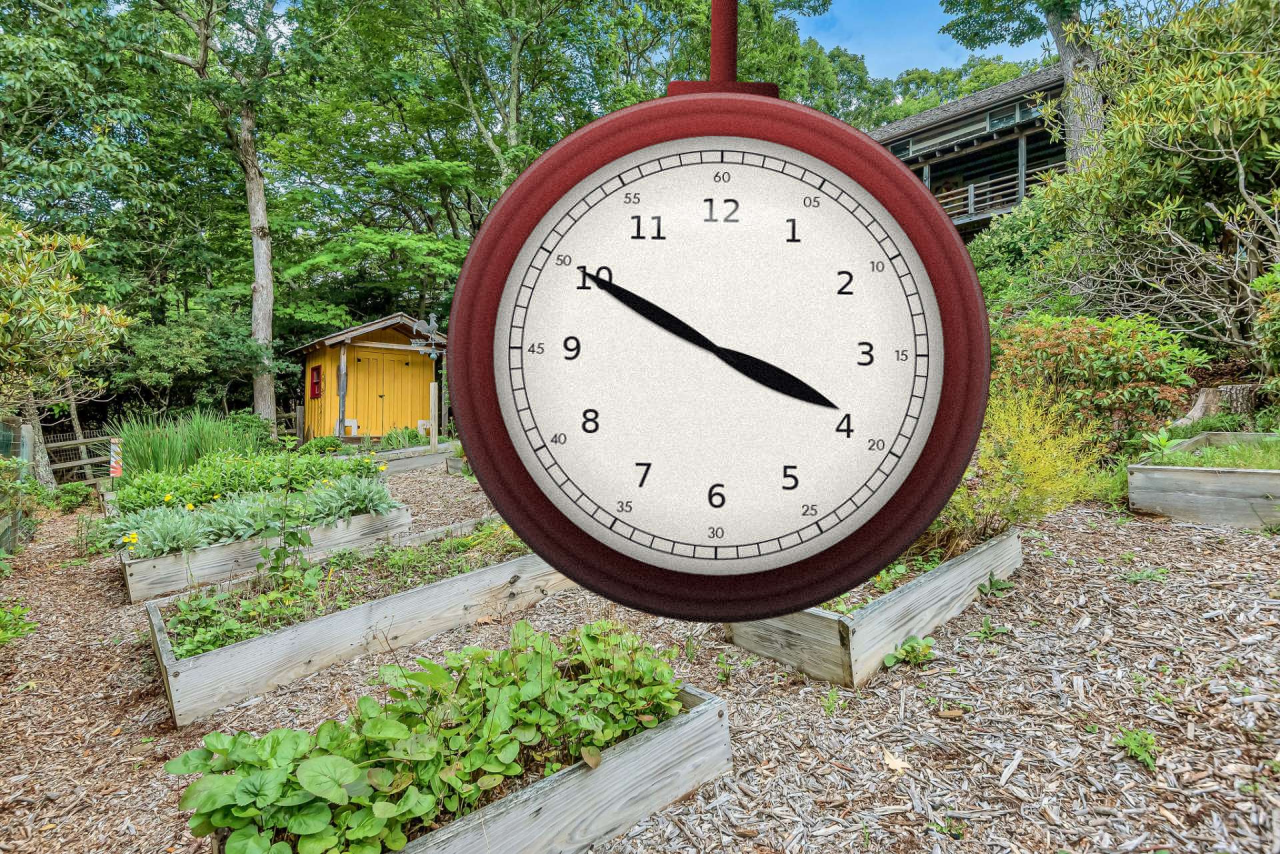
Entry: **3:50**
